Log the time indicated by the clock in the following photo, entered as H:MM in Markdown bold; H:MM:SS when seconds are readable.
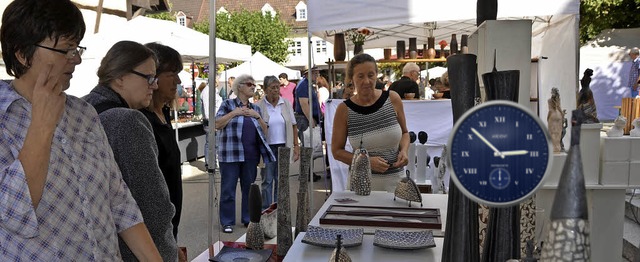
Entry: **2:52**
